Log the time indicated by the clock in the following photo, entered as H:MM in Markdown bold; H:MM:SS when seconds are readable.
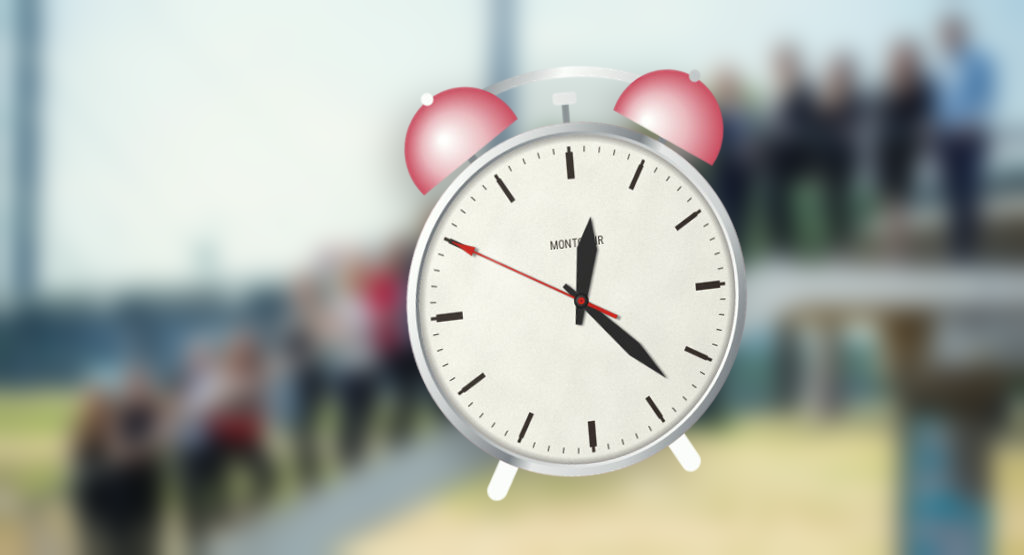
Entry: **12:22:50**
